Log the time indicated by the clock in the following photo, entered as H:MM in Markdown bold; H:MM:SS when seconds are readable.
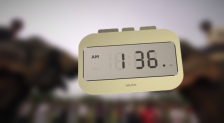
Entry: **1:36**
